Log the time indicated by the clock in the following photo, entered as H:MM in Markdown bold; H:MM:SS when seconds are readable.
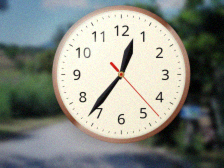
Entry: **12:36:23**
